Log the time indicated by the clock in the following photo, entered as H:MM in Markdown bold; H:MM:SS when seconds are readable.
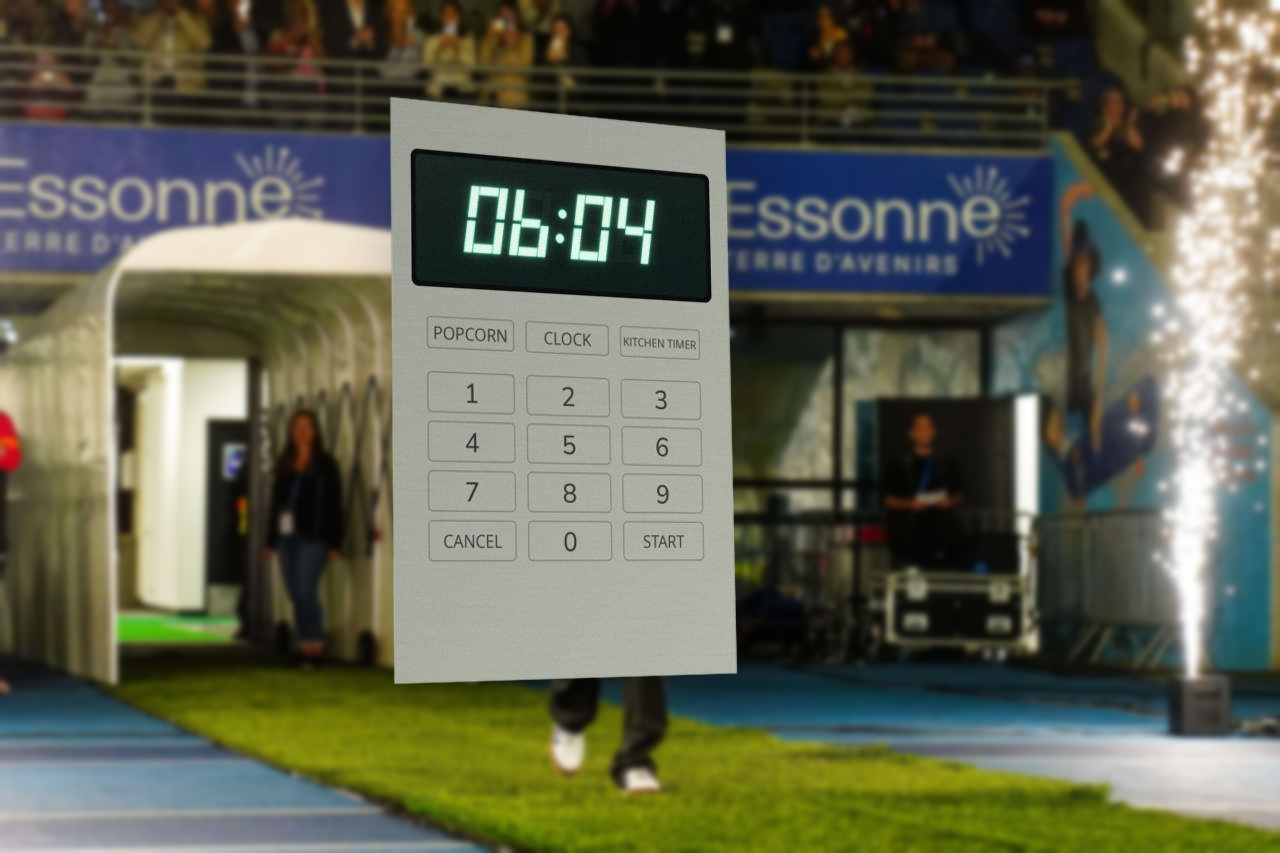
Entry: **6:04**
